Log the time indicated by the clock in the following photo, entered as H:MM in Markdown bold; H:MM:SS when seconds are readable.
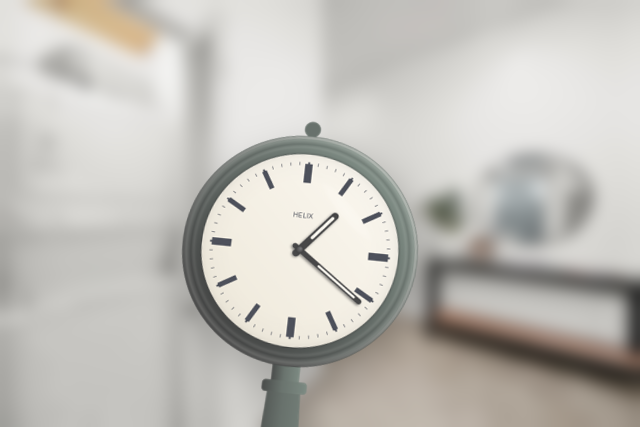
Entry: **1:21**
